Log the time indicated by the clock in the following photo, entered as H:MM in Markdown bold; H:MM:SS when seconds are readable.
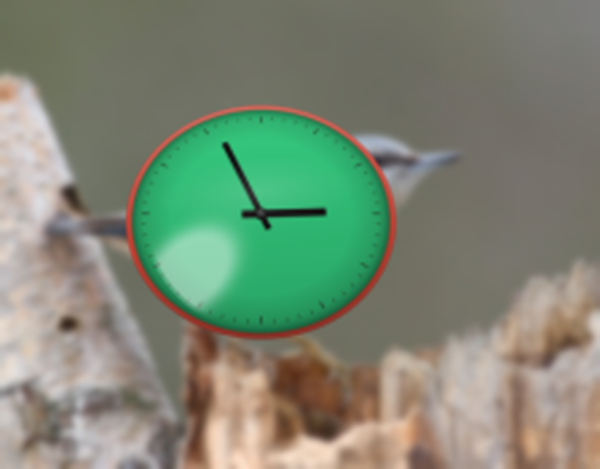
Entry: **2:56**
